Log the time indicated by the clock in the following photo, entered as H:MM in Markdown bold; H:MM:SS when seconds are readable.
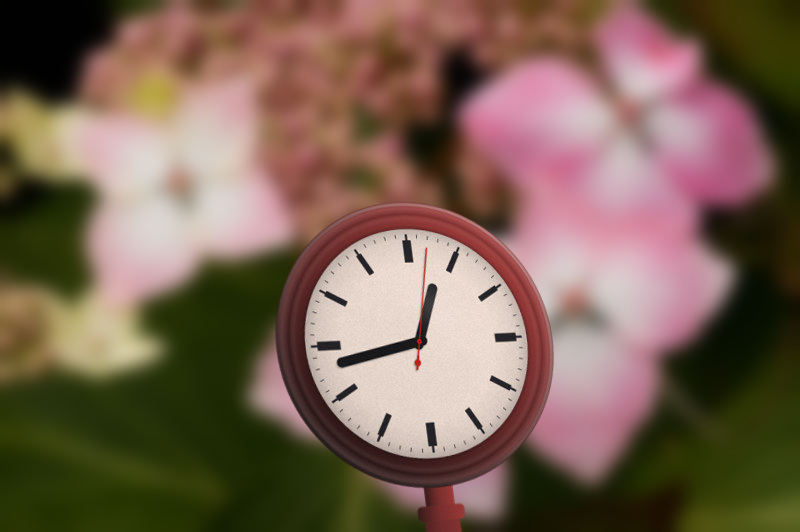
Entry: **12:43:02**
